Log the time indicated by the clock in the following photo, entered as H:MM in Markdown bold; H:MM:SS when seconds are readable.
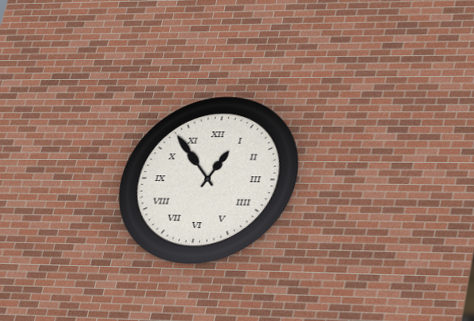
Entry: **12:53**
